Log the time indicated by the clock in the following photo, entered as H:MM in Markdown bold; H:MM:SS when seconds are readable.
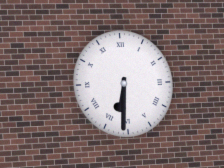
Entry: **6:31**
